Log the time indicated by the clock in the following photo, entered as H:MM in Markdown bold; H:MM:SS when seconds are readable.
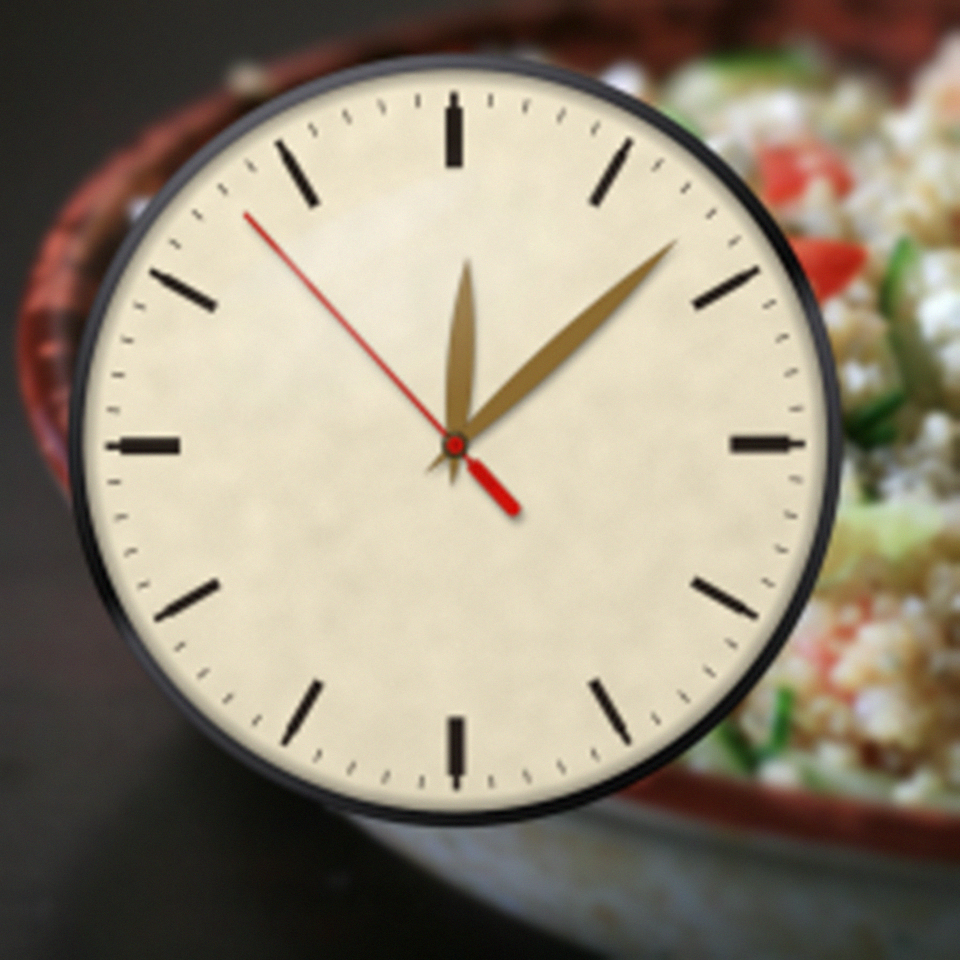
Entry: **12:07:53**
